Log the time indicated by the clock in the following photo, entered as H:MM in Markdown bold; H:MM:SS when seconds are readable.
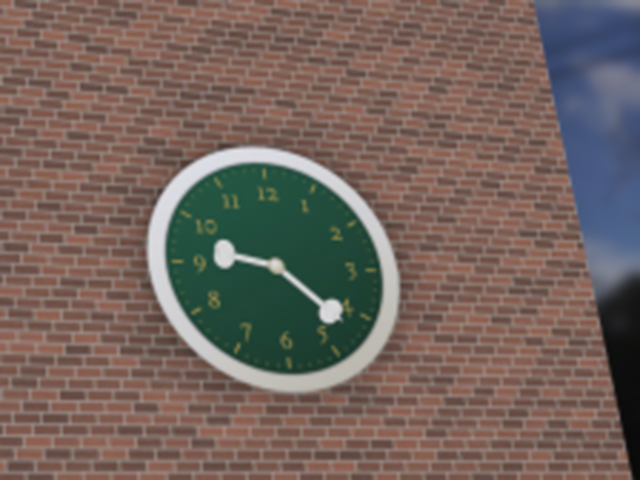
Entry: **9:22**
